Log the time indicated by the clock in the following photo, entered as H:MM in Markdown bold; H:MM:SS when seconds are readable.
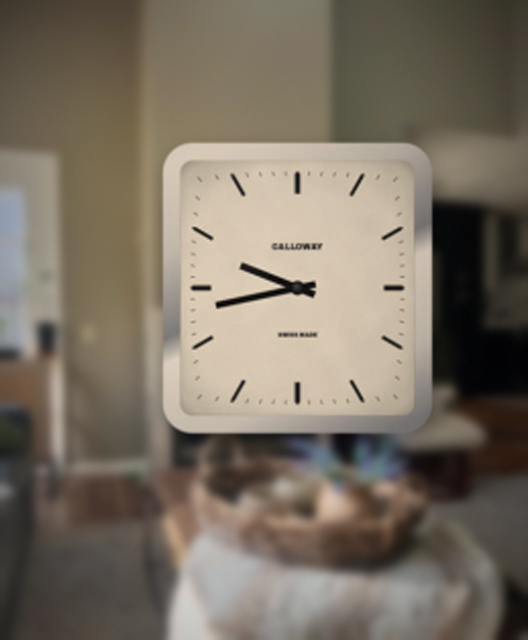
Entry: **9:43**
